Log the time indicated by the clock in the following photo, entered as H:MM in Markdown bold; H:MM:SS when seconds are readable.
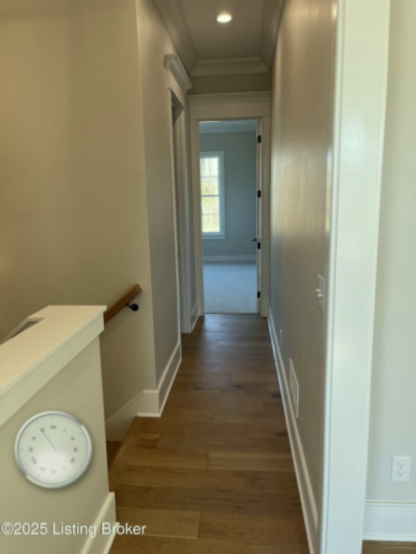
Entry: **10:54**
